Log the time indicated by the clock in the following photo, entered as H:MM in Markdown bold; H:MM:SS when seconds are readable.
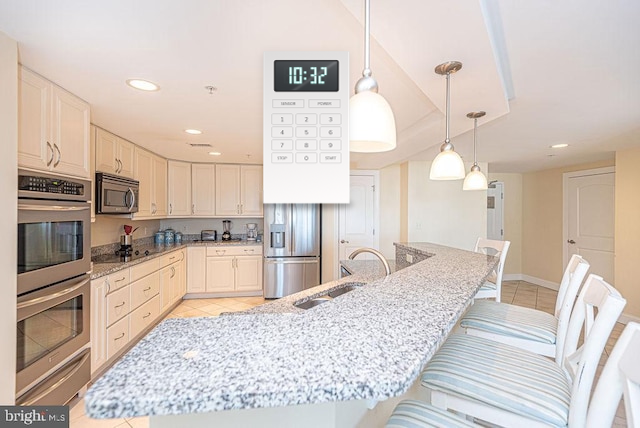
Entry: **10:32**
